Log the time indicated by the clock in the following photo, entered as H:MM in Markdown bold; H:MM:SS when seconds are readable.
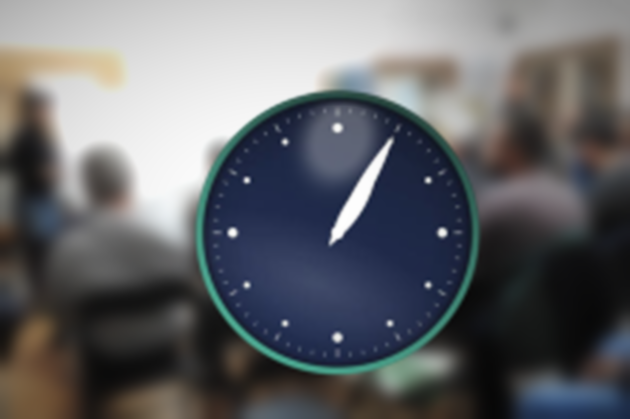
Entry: **1:05**
